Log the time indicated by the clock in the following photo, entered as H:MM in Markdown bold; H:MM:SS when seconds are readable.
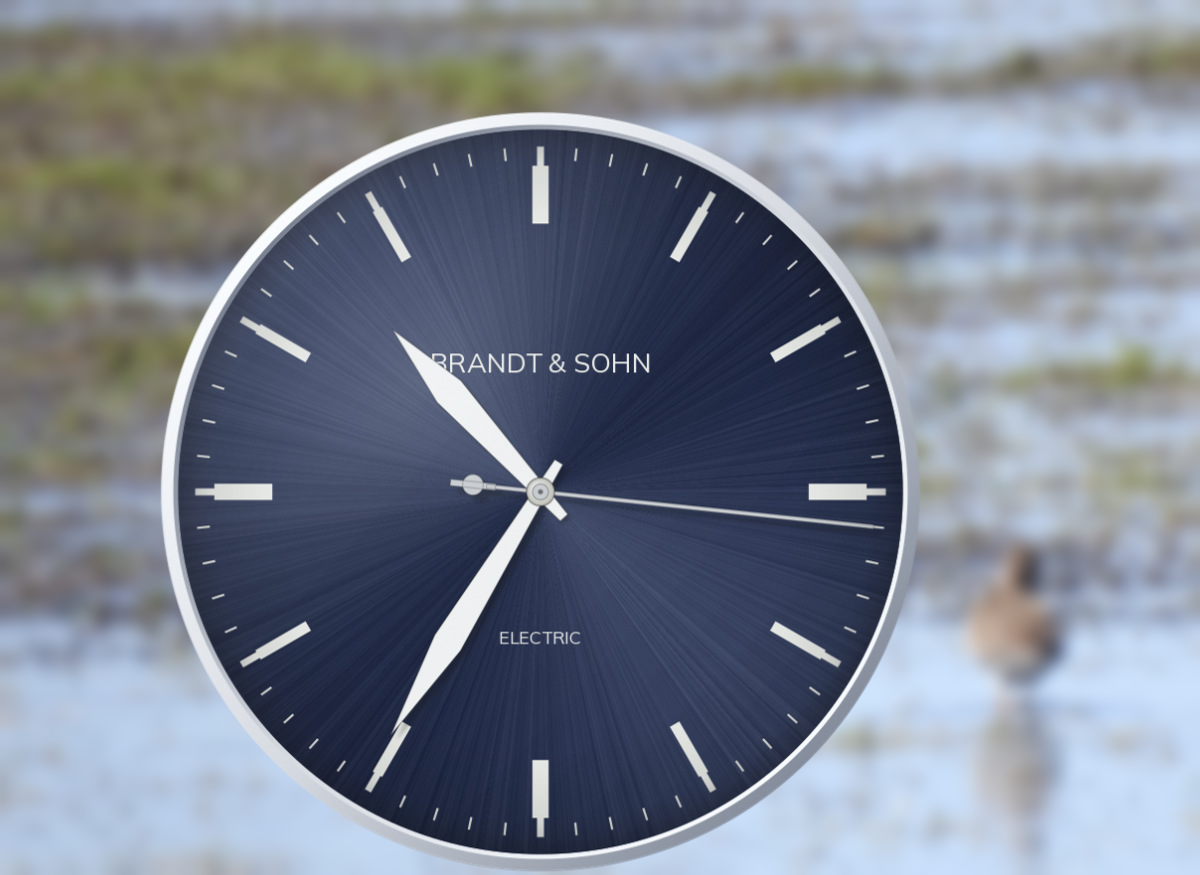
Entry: **10:35:16**
